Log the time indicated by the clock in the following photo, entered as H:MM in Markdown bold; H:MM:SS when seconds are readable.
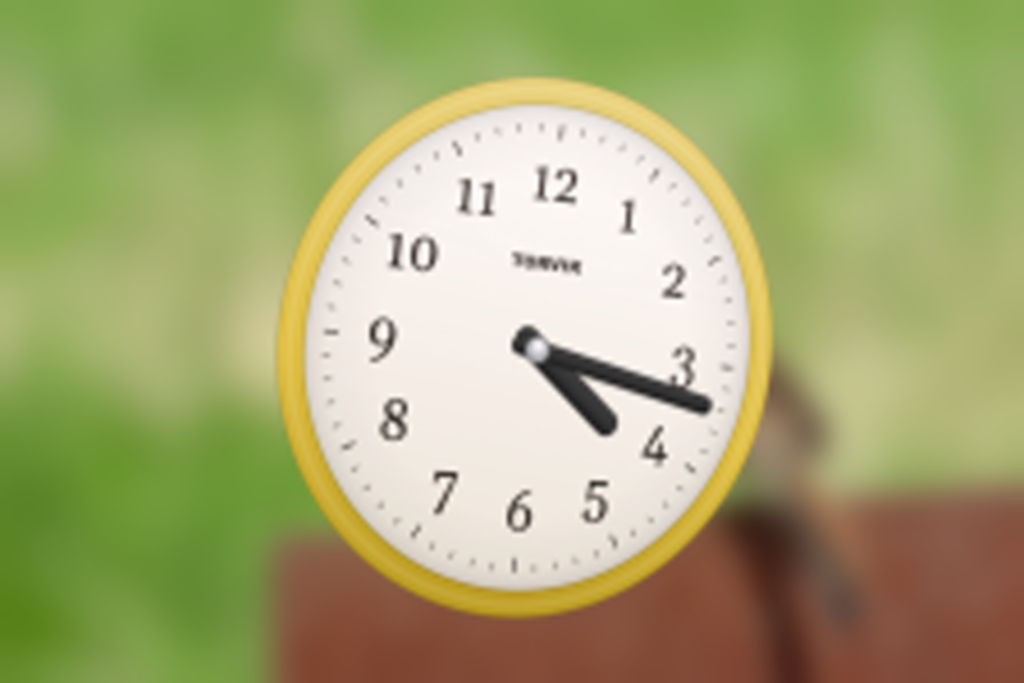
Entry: **4:17**
